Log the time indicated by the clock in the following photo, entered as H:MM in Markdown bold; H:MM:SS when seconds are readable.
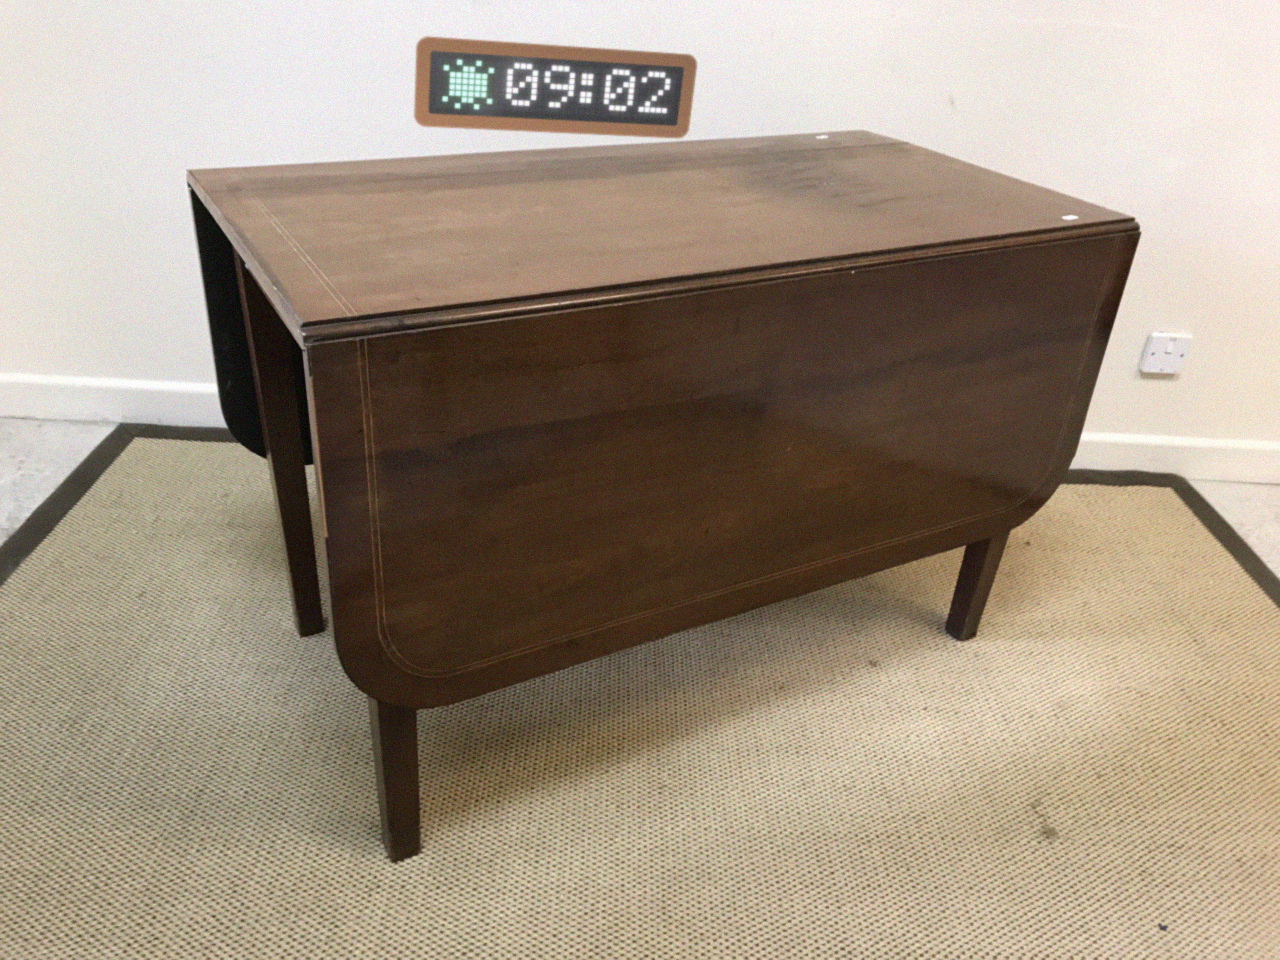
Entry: **9:02**
